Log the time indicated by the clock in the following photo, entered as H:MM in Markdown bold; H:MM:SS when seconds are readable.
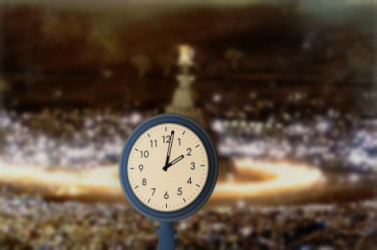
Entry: **2:02**
